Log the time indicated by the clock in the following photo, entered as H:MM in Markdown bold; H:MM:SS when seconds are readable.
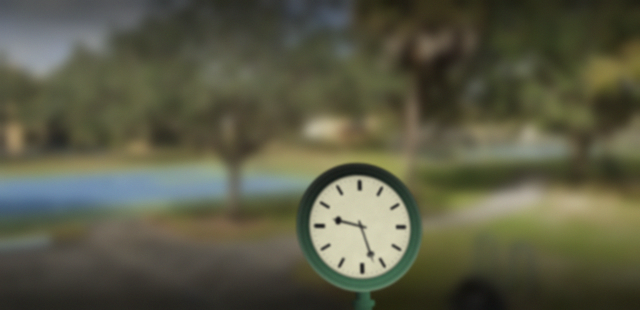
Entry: **9:27**
